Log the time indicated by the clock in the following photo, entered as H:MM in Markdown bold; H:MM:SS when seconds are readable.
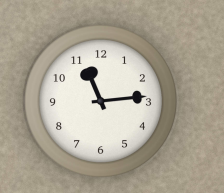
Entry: **11:14**
